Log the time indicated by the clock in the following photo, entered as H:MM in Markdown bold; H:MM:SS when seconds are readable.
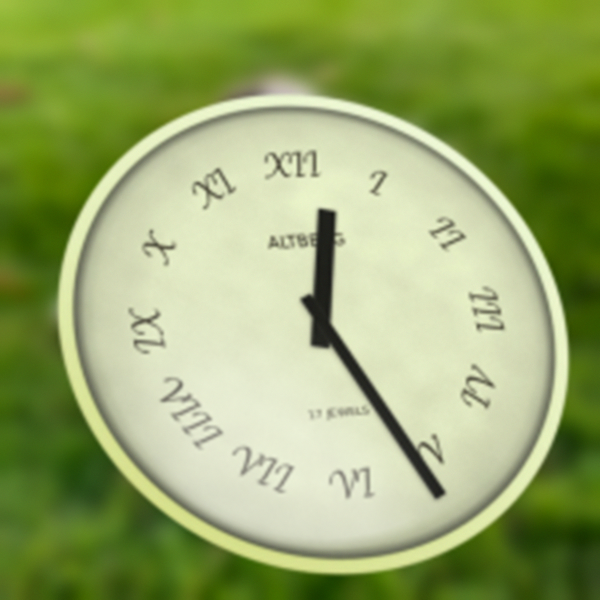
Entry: **12:26**
